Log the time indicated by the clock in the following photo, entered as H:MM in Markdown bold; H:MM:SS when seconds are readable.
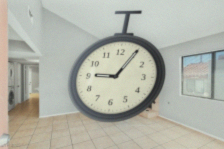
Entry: **9:05**
